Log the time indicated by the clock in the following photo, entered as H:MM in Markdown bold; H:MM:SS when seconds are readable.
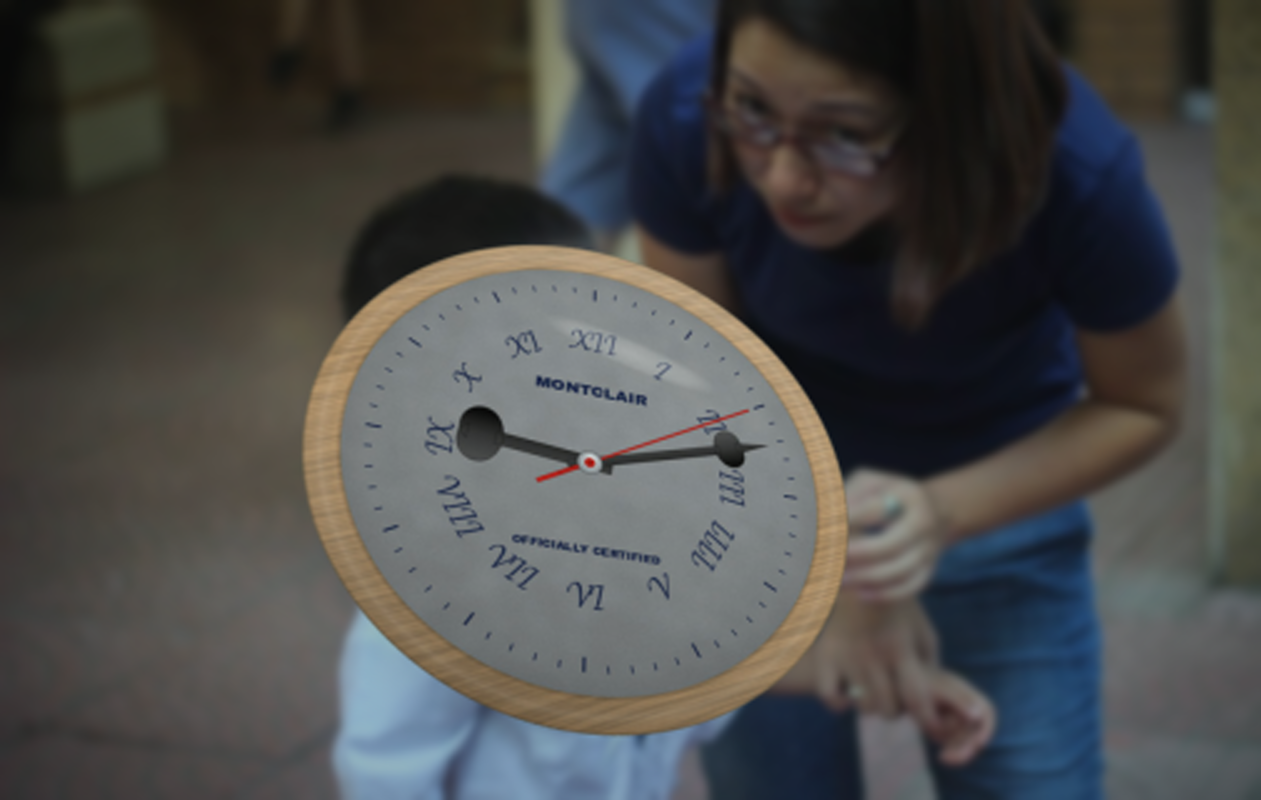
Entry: **9:12:10**
